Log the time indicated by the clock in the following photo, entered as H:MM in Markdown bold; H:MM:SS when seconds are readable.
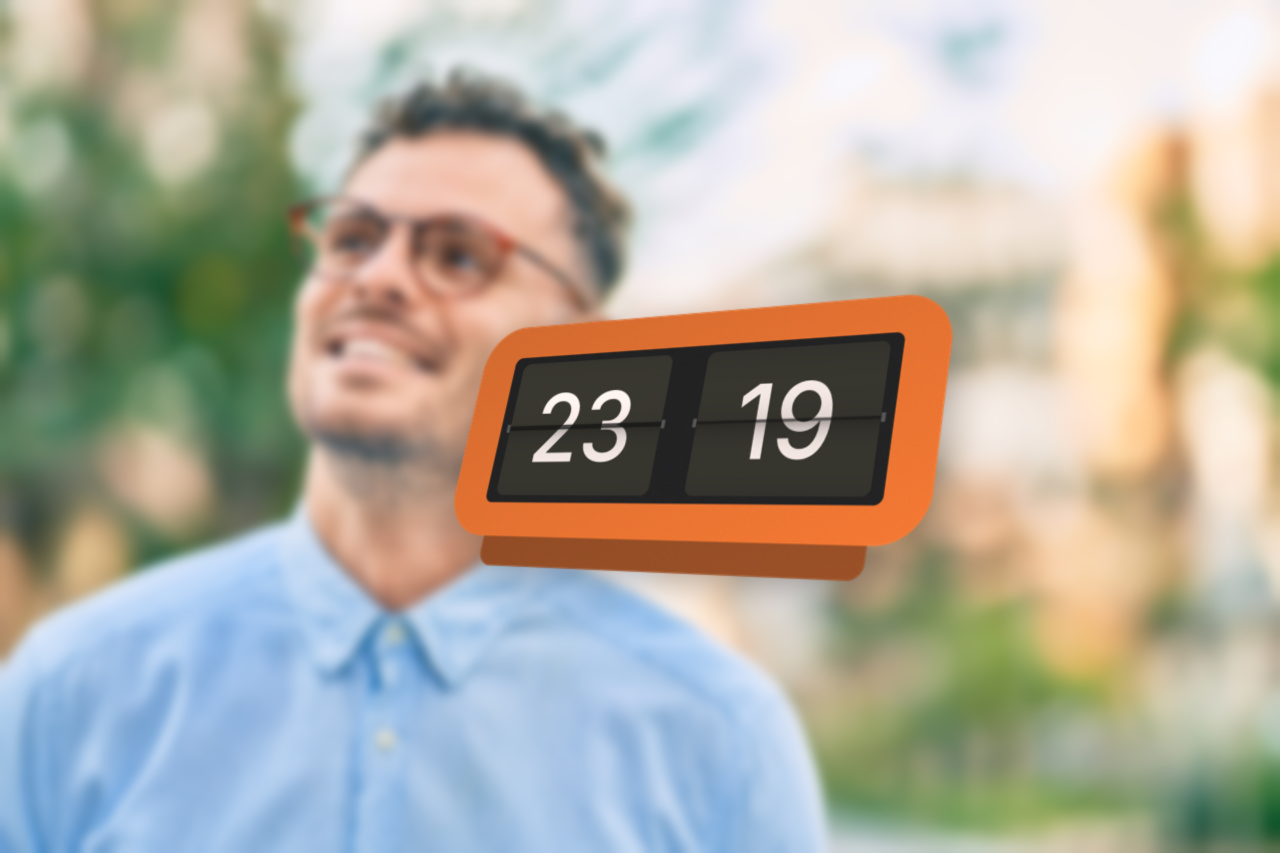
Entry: **23:19**
